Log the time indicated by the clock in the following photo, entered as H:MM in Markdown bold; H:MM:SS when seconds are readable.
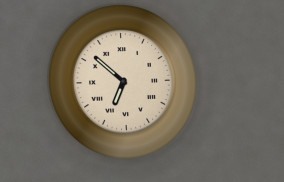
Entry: **6:52**
